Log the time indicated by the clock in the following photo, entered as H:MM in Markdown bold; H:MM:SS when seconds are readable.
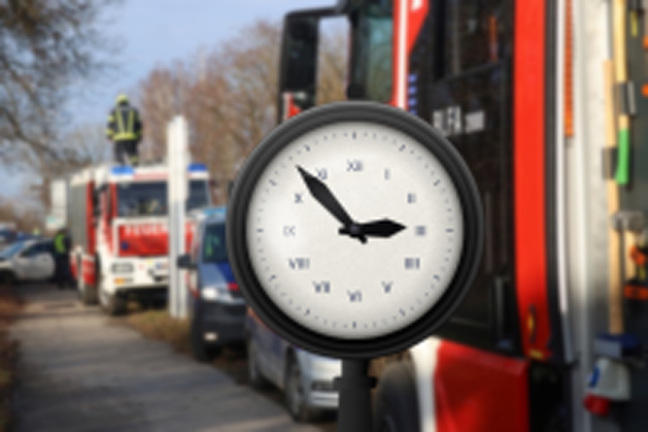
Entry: **2:53**
